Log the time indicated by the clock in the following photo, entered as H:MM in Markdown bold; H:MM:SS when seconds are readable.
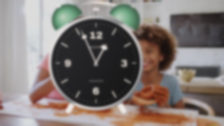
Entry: **12:56**
